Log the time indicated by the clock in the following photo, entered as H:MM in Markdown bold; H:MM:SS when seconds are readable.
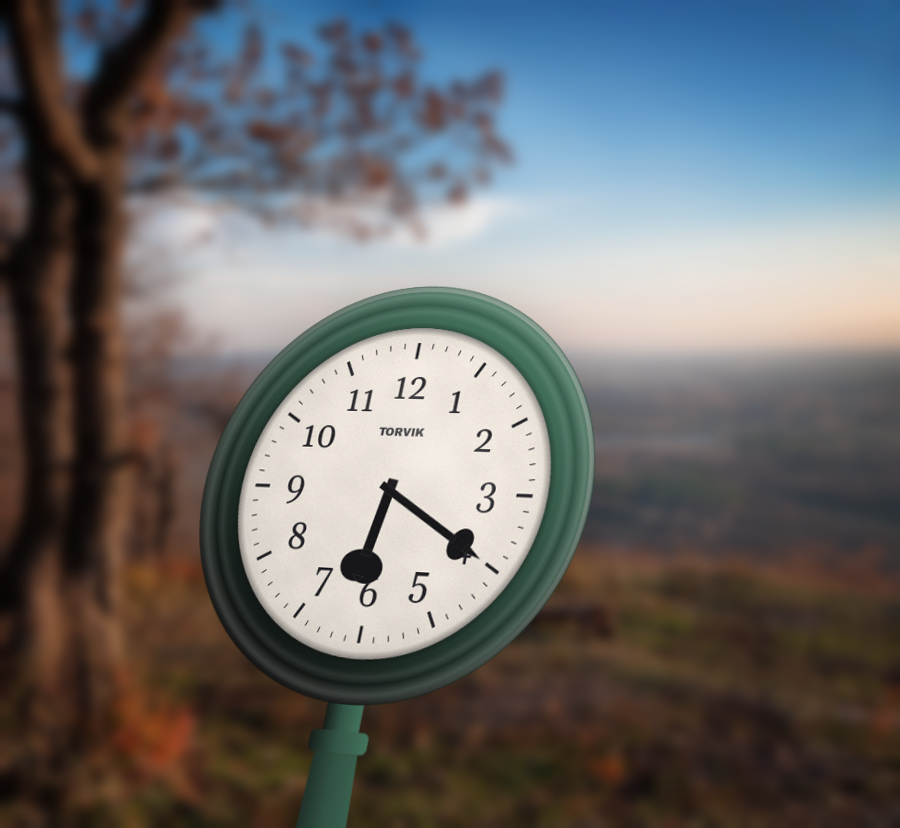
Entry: **6:20**
